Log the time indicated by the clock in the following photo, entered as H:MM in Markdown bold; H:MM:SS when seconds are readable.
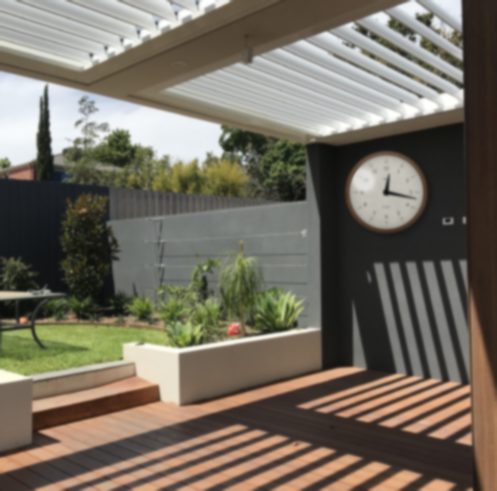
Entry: **12:17**
